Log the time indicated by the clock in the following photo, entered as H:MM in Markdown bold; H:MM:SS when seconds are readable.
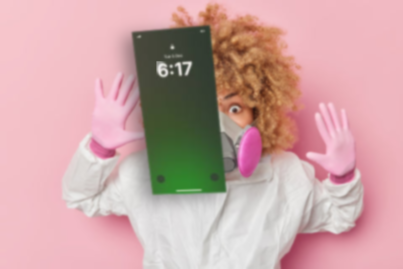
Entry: **6:17**
